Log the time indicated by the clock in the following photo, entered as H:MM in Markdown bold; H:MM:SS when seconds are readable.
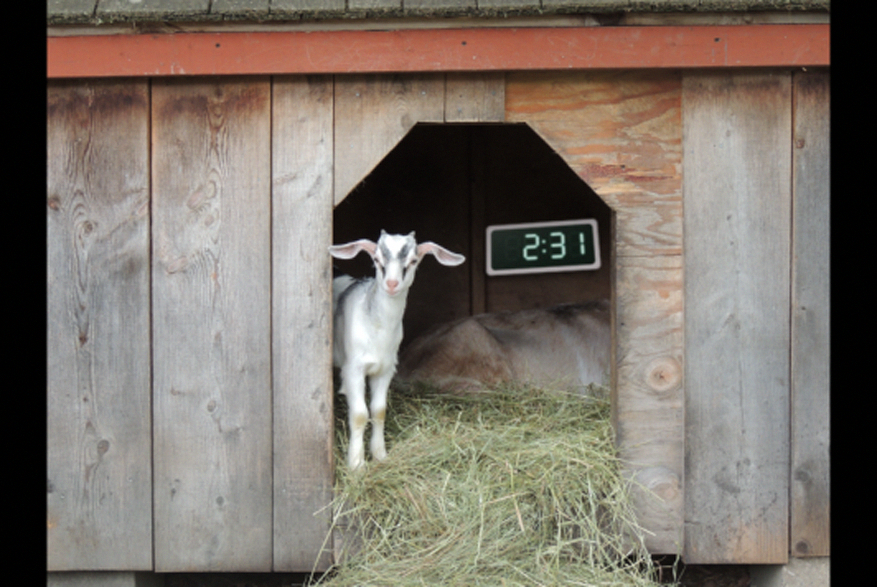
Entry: **2:31**
